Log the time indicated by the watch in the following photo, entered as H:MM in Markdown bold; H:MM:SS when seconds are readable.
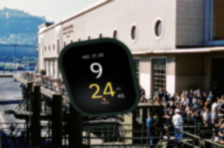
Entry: **9:24**
